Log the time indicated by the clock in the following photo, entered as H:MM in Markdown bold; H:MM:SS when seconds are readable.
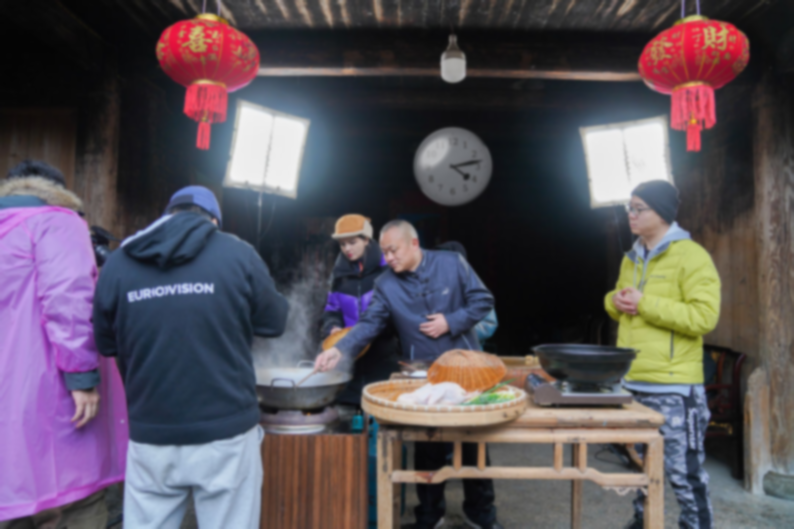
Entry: **4:13**
